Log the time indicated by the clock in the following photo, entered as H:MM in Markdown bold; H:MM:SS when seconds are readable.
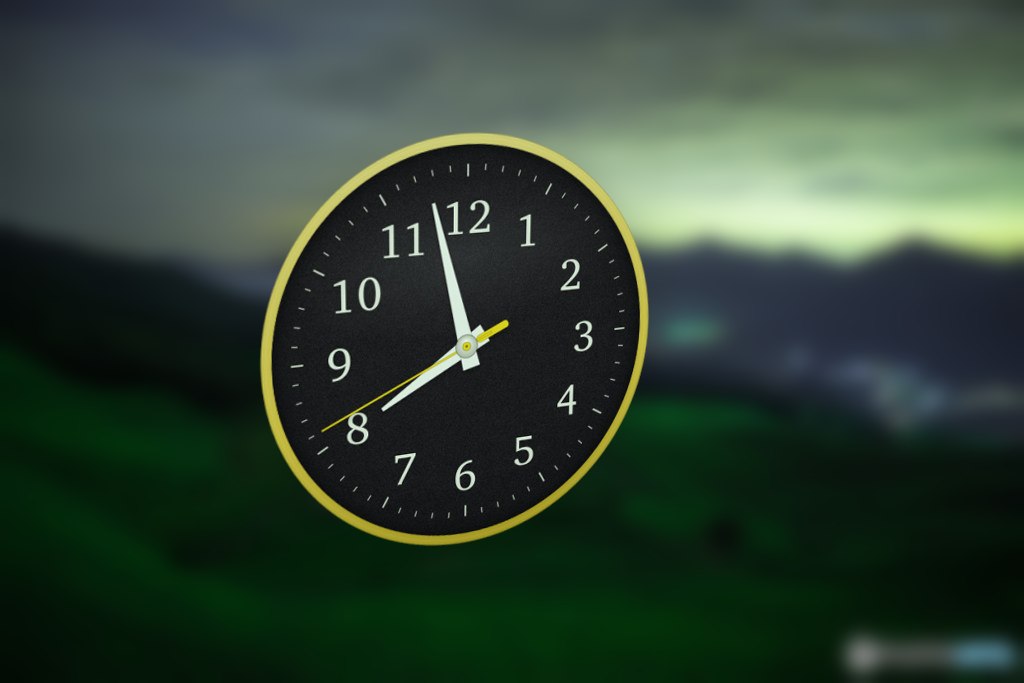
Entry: **7:57:41**
